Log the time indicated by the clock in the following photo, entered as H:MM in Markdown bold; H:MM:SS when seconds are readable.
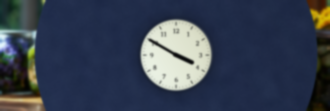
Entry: **3:50**
